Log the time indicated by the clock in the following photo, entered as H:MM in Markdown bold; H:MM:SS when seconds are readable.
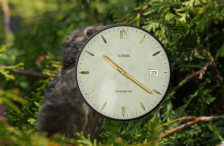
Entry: **10:21**
